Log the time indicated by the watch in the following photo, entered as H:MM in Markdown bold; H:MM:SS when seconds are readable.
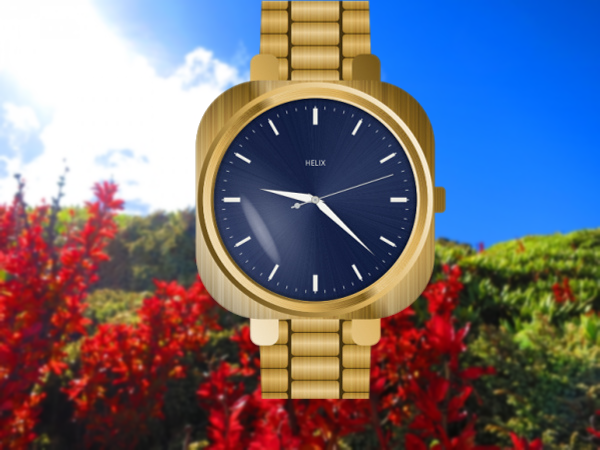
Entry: **9:22:12**
